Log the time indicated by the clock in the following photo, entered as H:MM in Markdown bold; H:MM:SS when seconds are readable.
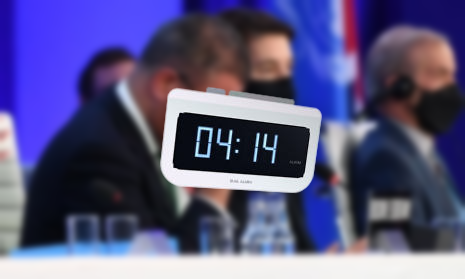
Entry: **4:14**
